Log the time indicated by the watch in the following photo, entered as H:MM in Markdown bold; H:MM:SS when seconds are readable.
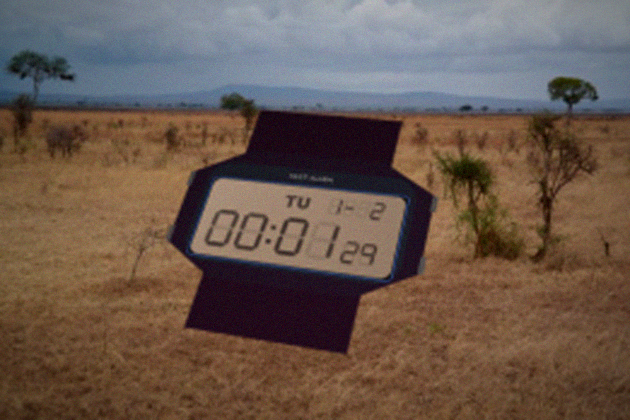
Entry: **0:01:29**
